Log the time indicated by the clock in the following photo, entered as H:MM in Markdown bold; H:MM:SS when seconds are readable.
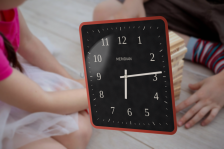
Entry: **6:14**
